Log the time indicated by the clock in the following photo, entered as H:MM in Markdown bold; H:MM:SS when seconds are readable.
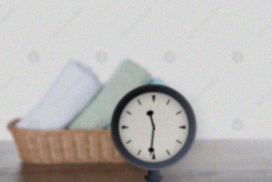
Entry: **11:31**
